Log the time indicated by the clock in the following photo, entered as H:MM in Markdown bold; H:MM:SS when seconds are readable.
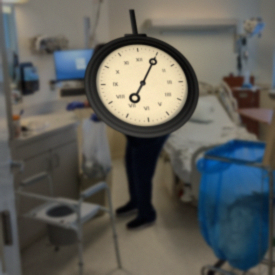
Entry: **7:05**
